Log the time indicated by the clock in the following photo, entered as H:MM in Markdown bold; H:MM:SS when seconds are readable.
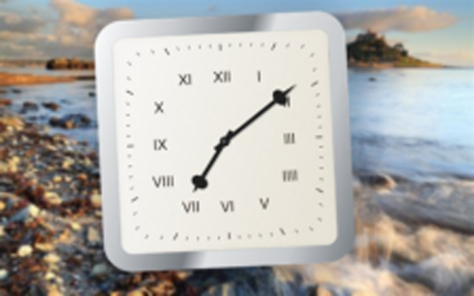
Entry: **7:09**
